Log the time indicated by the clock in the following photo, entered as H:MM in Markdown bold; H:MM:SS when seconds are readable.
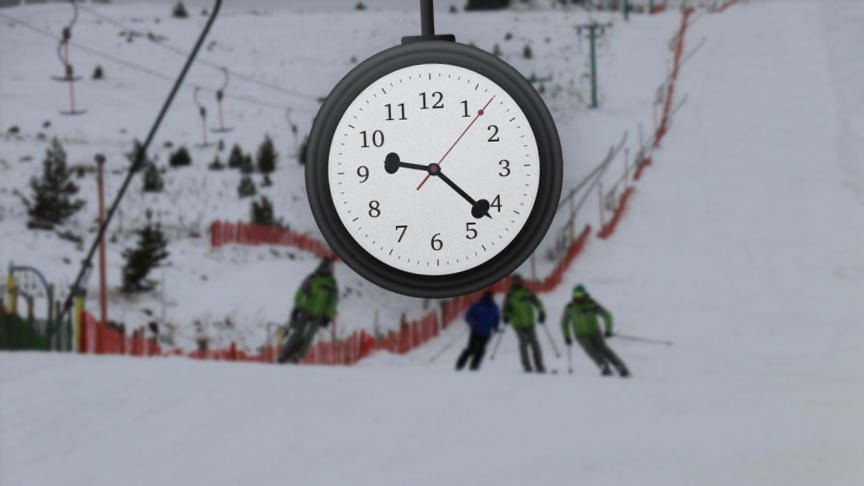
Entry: **9:22:07**
